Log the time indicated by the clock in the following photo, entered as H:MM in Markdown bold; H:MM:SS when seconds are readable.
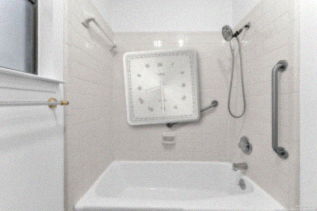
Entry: **8:30**
